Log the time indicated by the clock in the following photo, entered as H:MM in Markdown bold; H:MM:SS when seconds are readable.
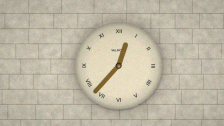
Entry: **12:37**
